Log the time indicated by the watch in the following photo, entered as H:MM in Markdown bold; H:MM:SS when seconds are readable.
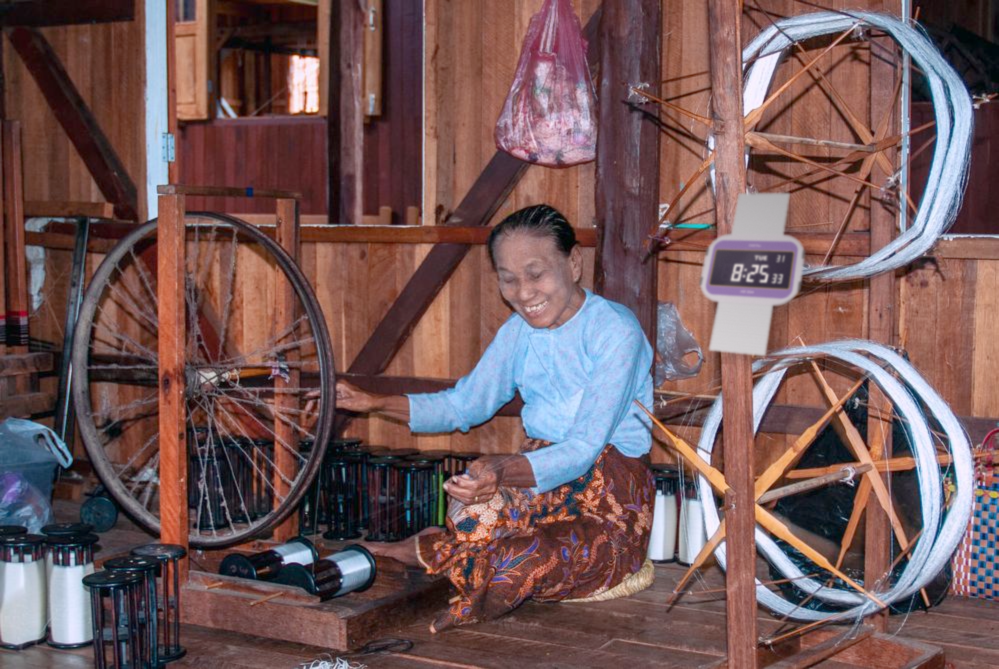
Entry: **8:25**
